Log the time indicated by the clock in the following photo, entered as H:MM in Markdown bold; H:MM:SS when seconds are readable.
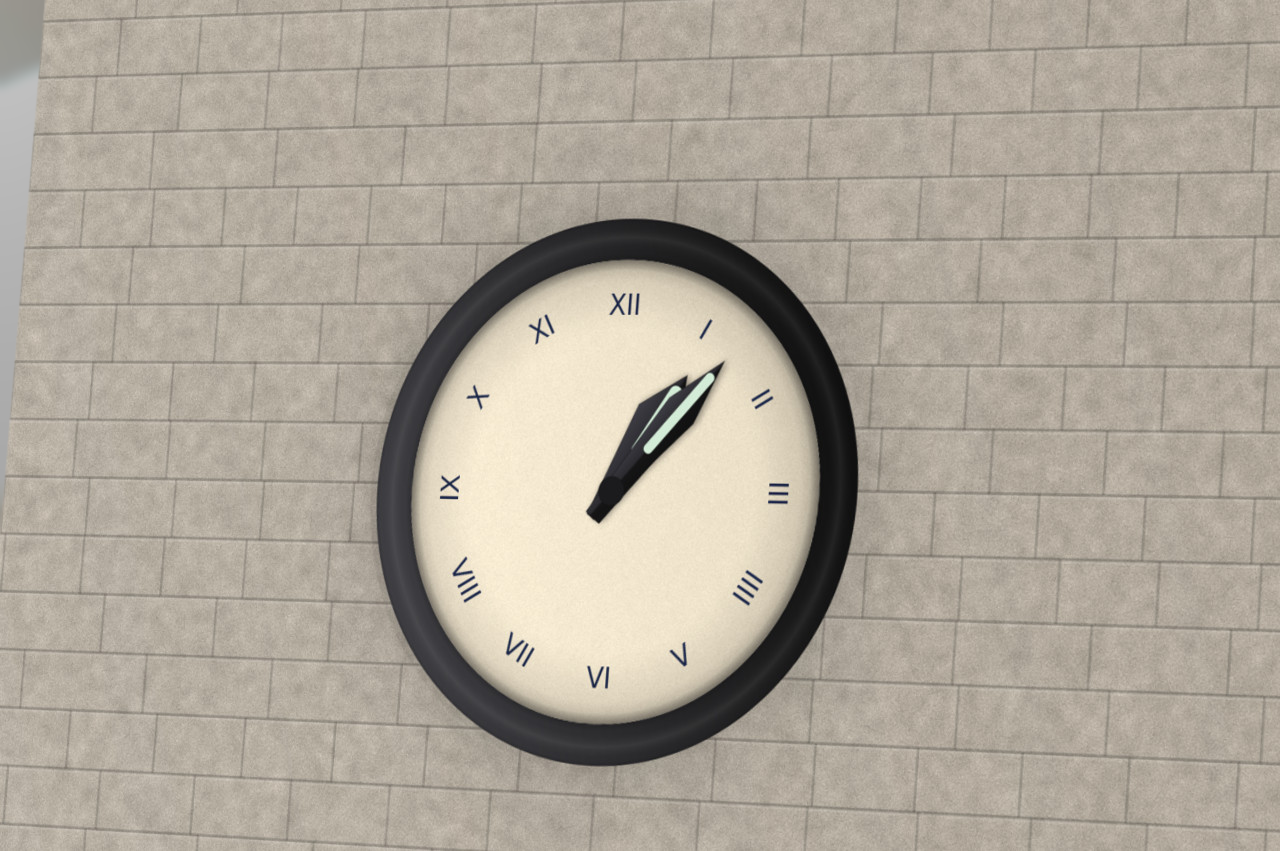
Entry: **1:07**
